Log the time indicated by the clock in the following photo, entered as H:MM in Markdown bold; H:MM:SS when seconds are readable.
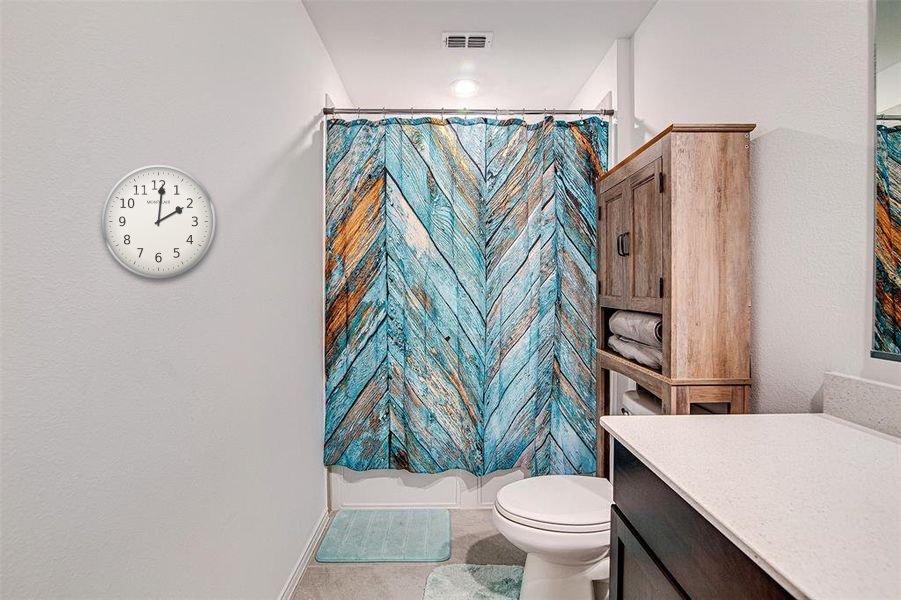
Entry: **2:01**
